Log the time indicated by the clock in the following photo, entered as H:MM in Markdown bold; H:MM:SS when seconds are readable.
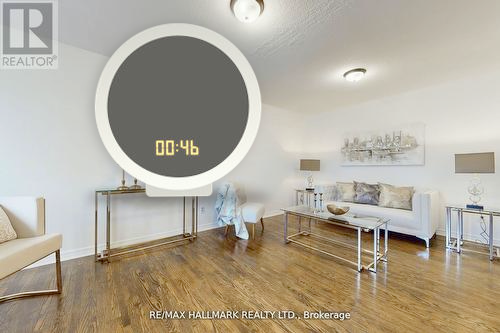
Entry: **0:46**
